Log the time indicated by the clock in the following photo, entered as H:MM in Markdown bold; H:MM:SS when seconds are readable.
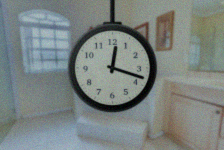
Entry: **12:18**
